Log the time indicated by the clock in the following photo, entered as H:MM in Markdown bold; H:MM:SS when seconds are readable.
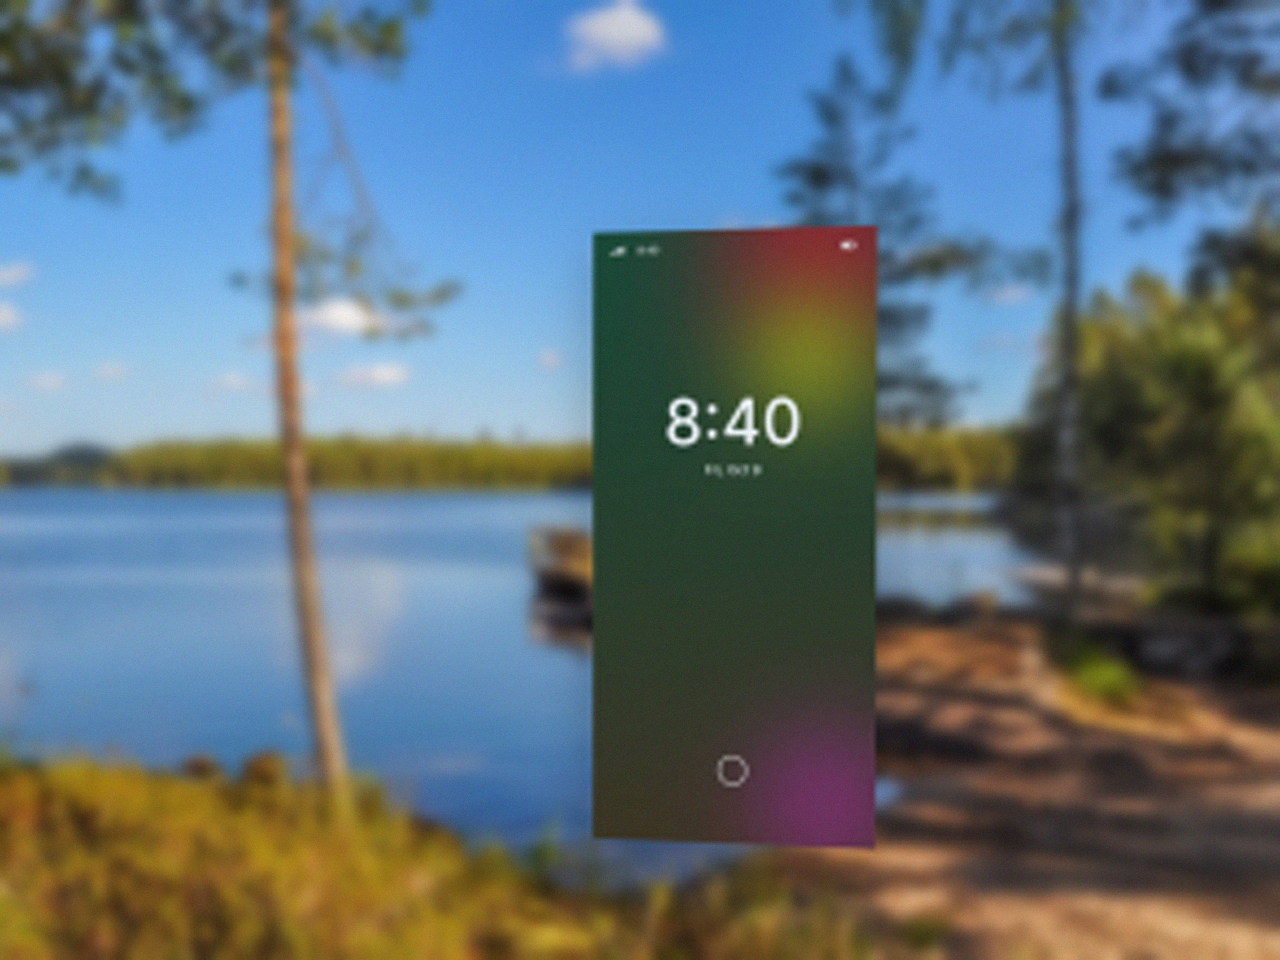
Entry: **8:40**
